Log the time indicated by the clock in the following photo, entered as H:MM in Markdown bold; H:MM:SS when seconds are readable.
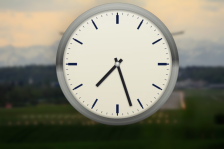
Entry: **7:27**
